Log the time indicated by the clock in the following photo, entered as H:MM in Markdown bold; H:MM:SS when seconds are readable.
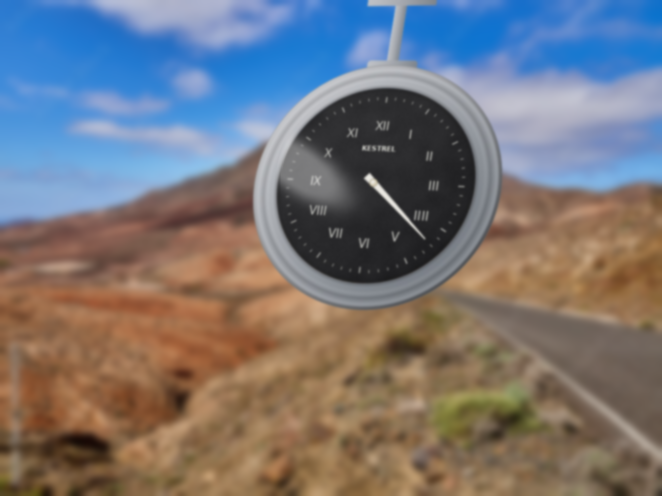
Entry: **4:22**
